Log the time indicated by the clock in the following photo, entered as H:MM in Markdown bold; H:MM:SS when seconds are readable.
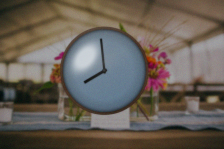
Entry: **7:59**
